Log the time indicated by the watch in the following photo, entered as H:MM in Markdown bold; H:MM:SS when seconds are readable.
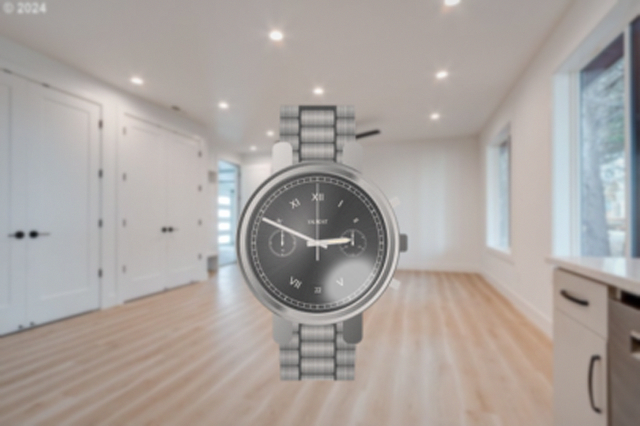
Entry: **2:49**
